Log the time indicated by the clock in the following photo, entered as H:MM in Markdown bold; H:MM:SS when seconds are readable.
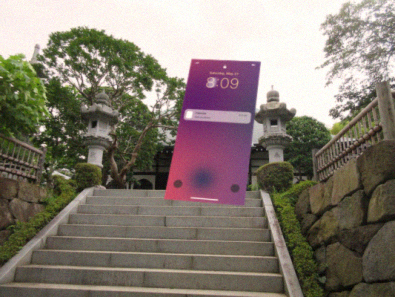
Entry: **8:09**
